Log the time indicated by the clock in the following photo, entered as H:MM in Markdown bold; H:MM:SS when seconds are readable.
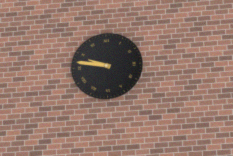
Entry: **9:47**
